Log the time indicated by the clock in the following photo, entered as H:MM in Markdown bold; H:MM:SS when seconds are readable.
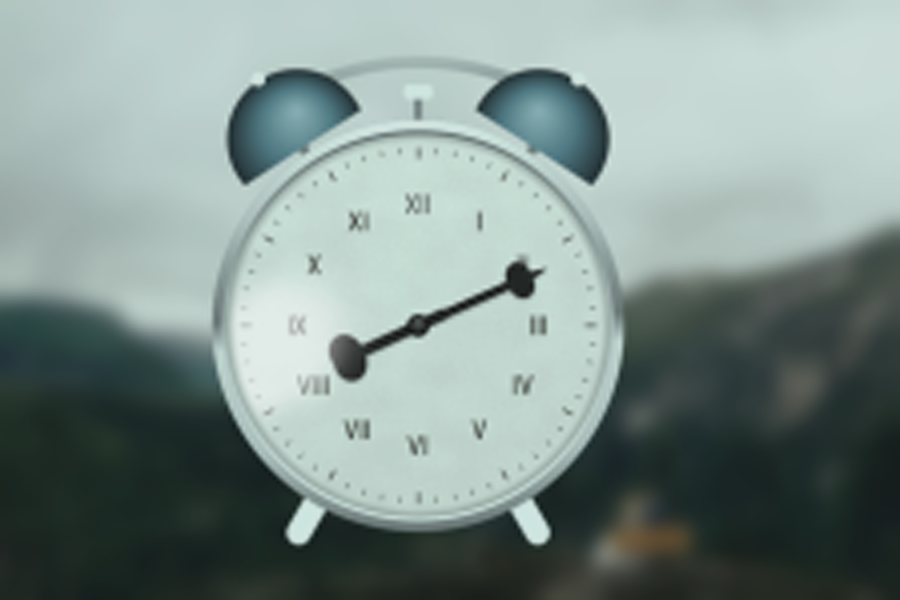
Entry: **8:11**
